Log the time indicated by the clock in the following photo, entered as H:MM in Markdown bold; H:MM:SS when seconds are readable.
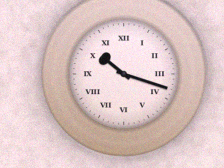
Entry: **10:18**
